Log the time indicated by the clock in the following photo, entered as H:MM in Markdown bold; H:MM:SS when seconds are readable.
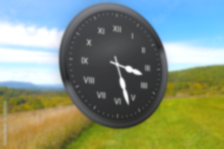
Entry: **3:27**
